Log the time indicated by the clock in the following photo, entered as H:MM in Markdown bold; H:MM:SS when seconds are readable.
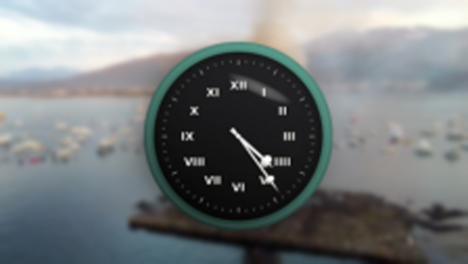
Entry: **4:24**
